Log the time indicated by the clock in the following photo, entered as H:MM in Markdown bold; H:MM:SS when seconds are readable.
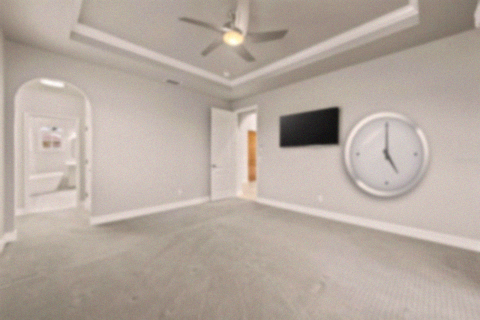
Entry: **5:00**
